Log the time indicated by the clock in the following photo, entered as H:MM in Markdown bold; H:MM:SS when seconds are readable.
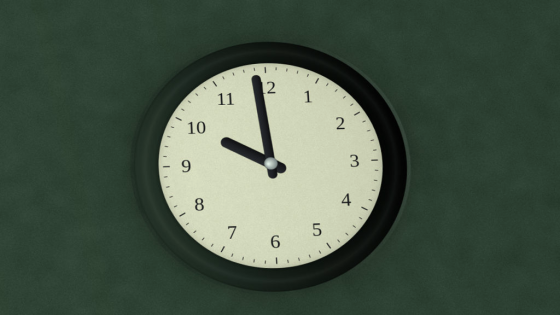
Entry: **9:59**
